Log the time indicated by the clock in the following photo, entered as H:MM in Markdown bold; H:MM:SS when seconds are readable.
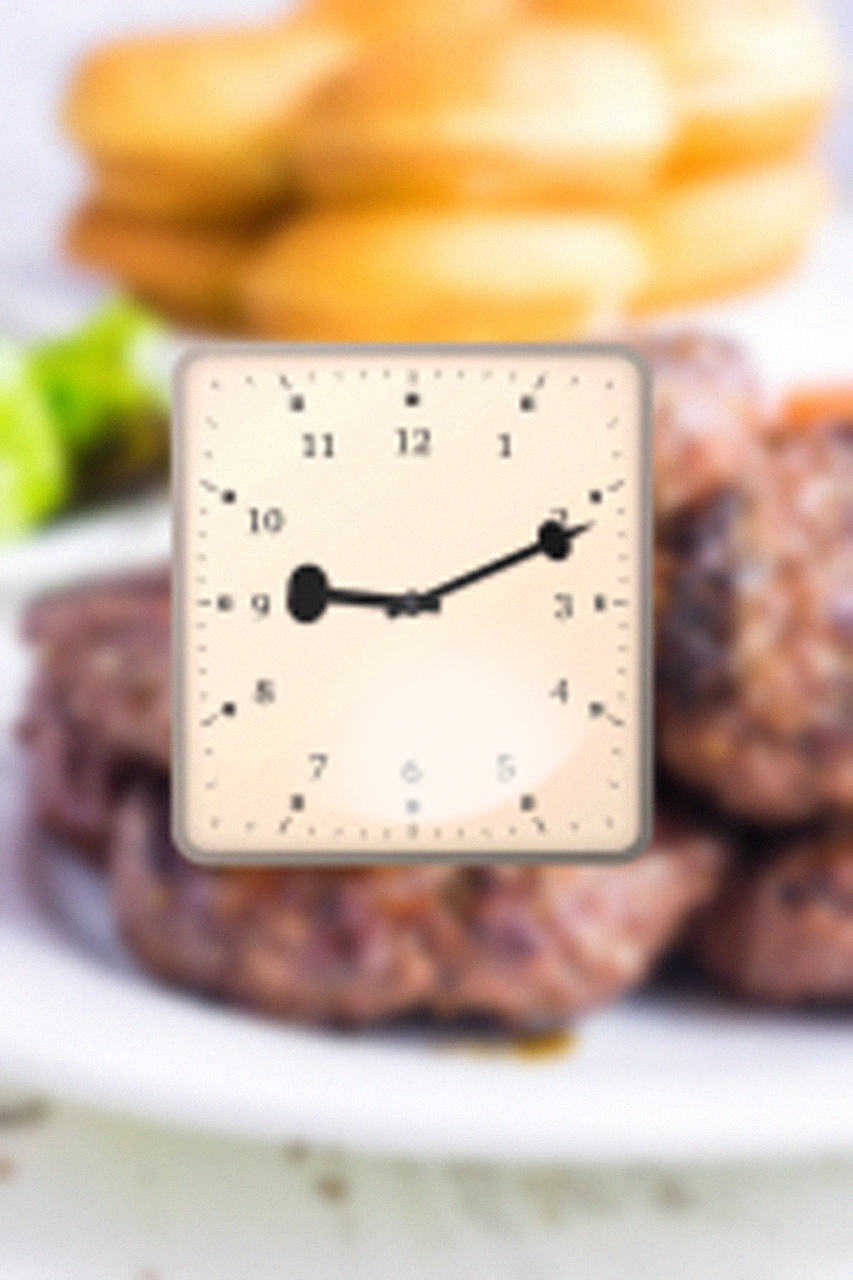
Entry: **9:11**
